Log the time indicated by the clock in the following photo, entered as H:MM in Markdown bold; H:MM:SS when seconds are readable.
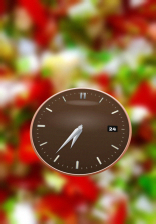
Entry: **6:36**
